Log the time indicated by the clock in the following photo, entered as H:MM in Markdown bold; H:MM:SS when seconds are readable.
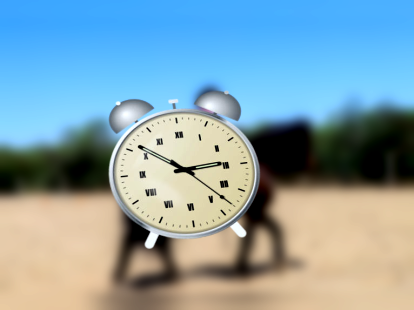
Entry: **2:51:23**
